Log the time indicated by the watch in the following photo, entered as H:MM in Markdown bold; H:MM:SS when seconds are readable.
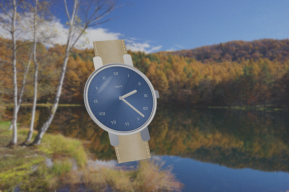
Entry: **2:23**
